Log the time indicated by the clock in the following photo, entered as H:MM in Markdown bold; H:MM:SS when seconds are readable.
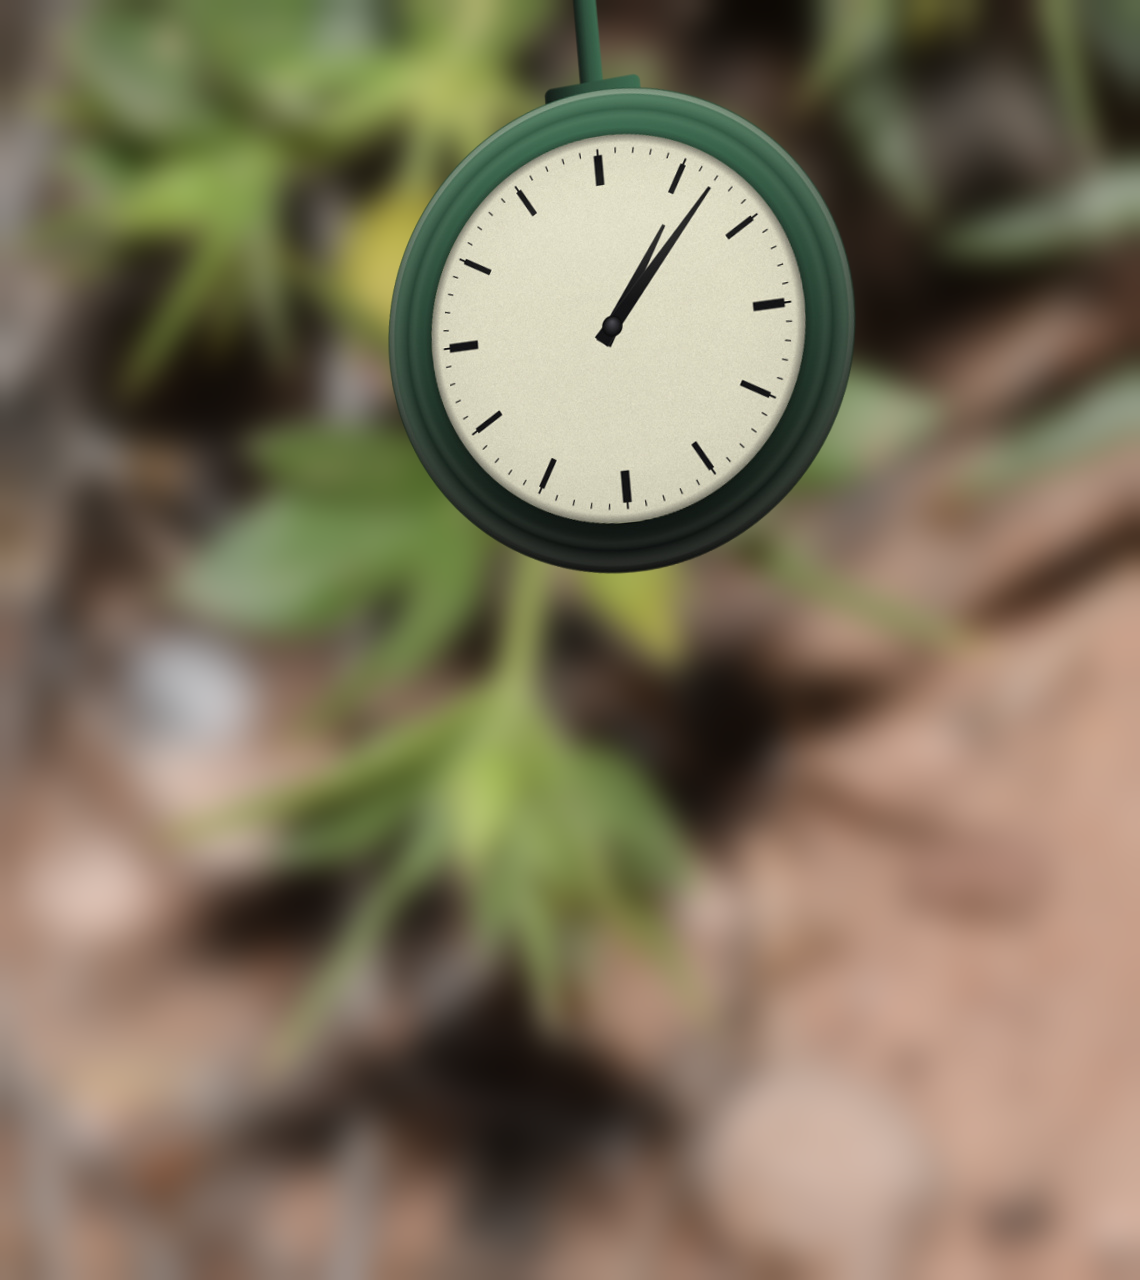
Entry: **1:07**
